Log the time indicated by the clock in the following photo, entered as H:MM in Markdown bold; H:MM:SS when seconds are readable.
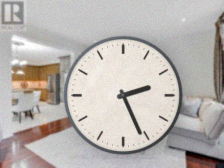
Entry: **2:26**
